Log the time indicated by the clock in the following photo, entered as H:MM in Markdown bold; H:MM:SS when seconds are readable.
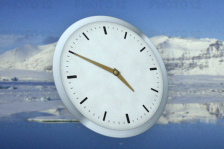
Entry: **4:50**
